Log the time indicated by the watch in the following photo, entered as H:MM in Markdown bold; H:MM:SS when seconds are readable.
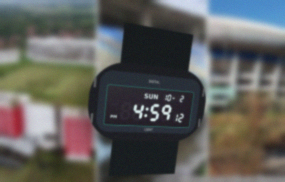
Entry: **4:59**
